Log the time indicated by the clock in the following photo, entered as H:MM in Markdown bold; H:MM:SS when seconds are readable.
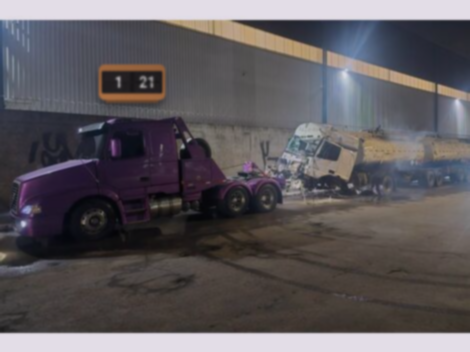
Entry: **1:21**
